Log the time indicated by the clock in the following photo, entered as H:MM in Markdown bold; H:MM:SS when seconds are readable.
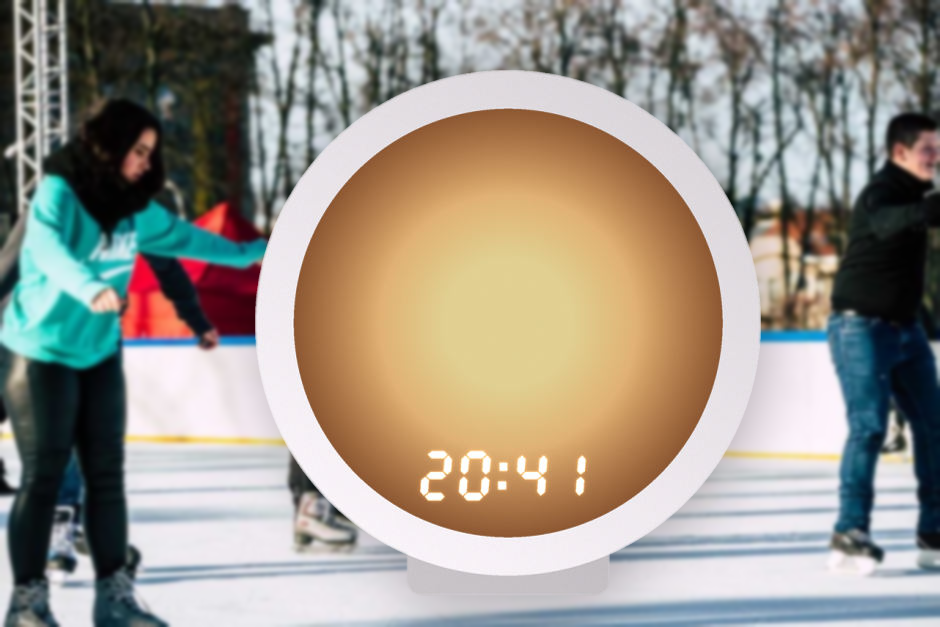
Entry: **20:41**
